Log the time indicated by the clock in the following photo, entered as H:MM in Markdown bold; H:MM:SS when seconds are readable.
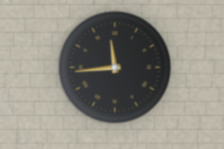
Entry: **11:44**
